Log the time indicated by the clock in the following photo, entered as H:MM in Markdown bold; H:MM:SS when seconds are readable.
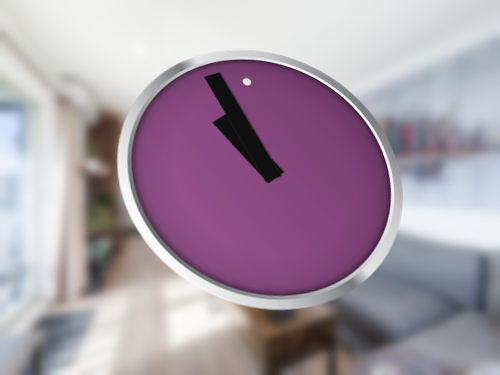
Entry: **10:57**
